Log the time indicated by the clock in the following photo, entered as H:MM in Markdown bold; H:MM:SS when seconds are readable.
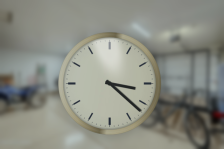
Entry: **3:22**
